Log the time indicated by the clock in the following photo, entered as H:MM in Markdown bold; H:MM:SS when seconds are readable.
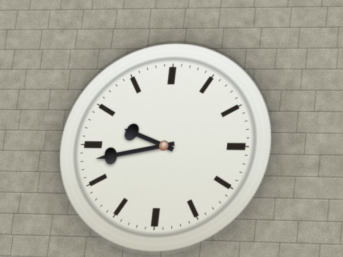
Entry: **9:43**
